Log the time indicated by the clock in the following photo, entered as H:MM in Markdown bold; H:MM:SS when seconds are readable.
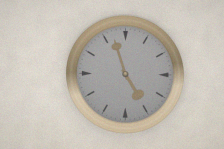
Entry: **4:57**
